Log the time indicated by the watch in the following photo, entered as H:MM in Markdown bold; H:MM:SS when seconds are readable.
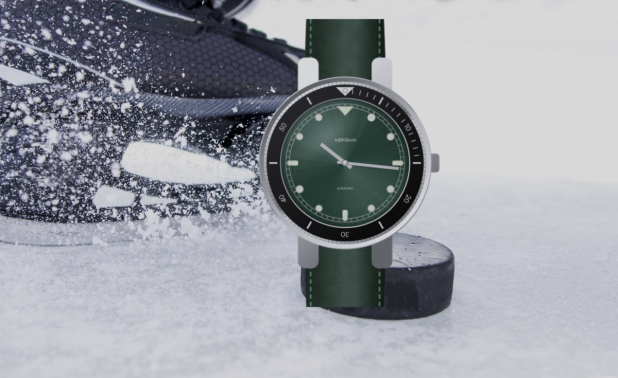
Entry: **10:16**
